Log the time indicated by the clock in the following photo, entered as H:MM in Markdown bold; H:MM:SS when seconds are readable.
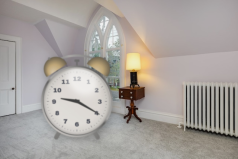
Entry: **9:20**
